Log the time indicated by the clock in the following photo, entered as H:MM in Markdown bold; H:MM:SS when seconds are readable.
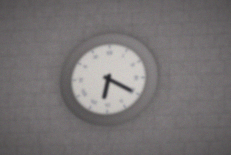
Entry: **6:20**
